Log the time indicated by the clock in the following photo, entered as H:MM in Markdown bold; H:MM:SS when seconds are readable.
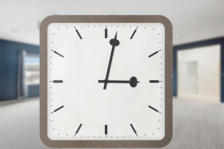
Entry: **3:02**
